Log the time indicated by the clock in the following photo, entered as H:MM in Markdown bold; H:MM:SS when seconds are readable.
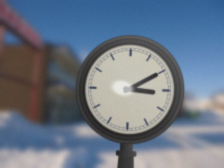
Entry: **3:10**
